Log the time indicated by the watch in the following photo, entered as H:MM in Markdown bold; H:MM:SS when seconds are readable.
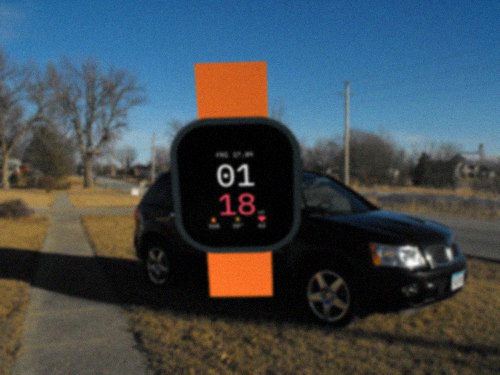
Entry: **1:18**
